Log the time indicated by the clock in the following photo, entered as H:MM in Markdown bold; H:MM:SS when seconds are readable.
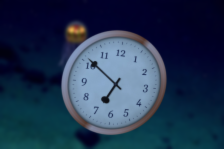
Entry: **6:51**
